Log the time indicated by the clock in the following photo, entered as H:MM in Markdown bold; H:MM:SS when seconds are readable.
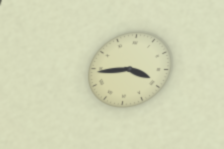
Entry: **3:44**
